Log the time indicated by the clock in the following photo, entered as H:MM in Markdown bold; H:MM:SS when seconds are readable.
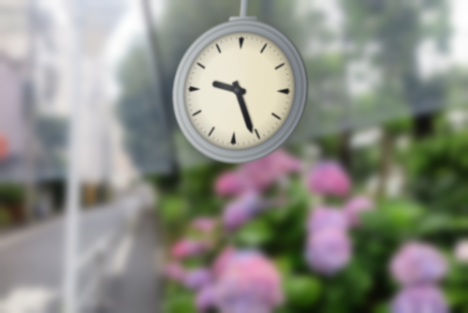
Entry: **9:26**
